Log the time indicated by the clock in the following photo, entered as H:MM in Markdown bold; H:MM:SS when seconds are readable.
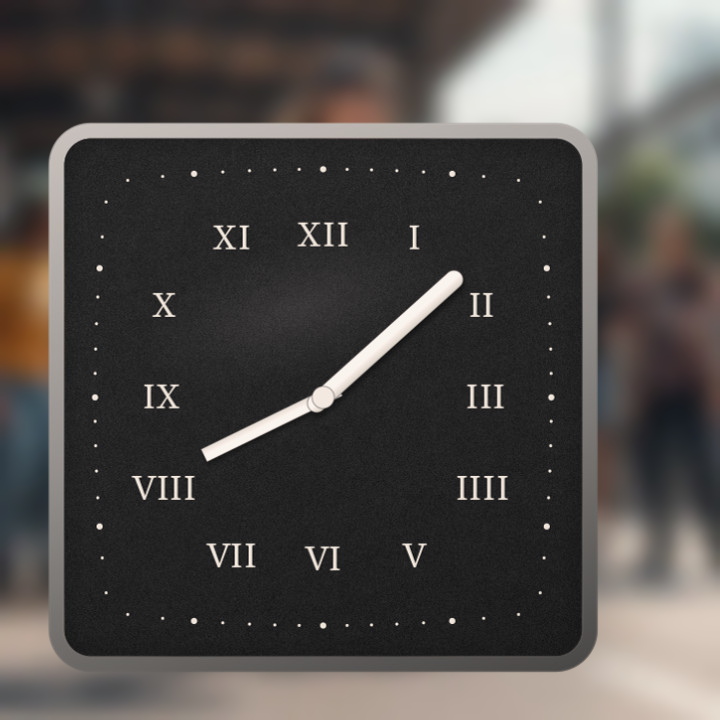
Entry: **8:08**
